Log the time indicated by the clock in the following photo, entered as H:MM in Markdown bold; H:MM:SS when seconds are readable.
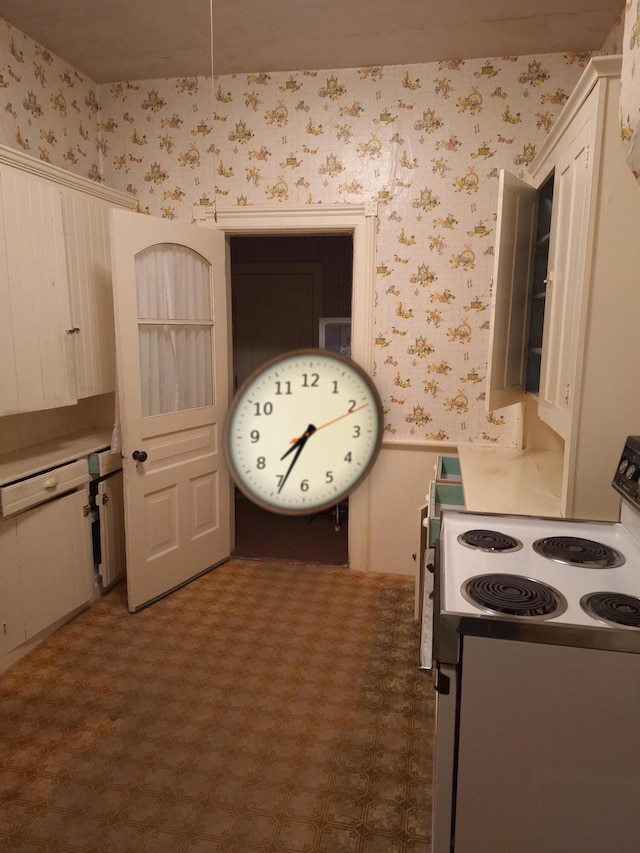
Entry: **7:34:11**
